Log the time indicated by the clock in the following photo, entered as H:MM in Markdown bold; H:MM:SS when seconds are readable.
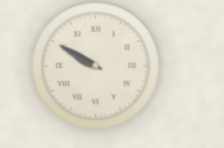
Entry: **9:50**
